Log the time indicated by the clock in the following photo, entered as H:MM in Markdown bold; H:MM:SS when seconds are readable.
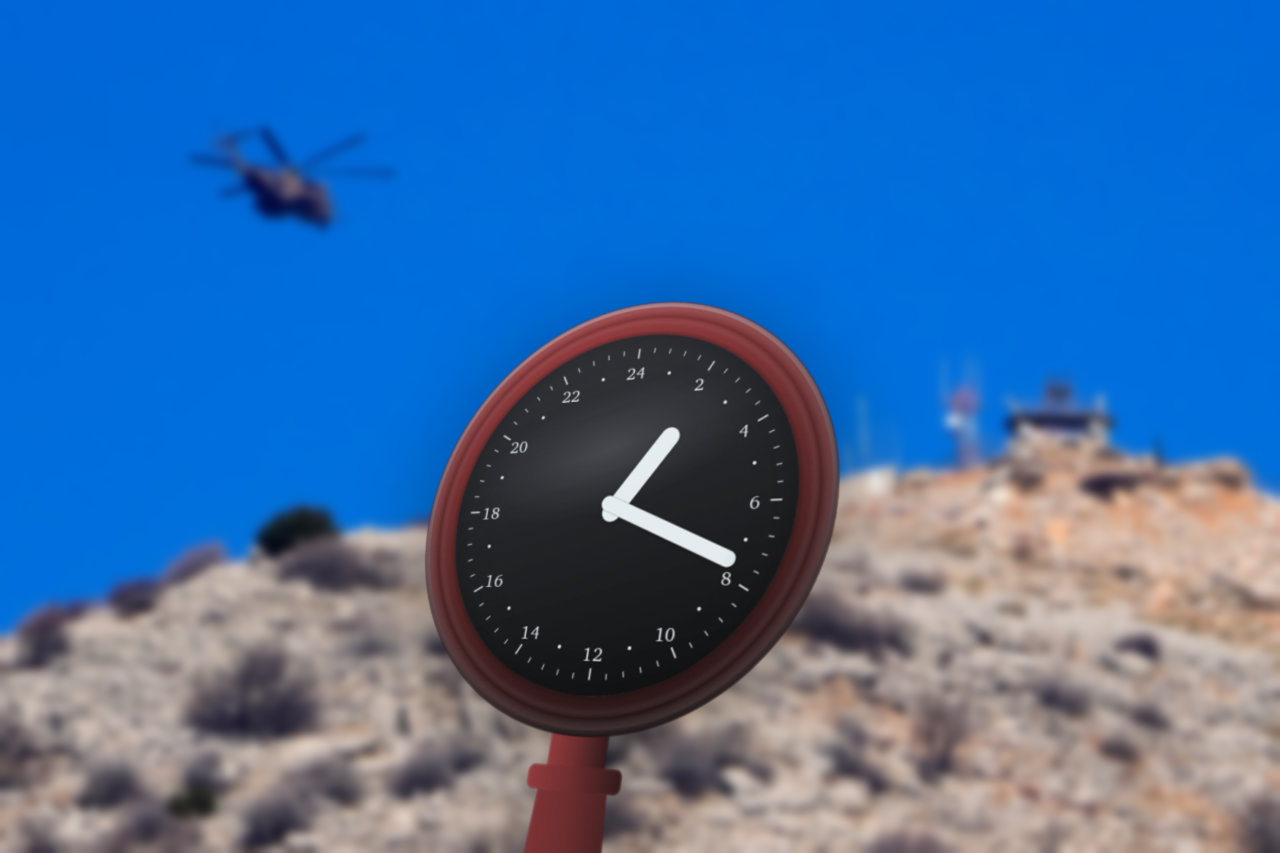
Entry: **2:19**
